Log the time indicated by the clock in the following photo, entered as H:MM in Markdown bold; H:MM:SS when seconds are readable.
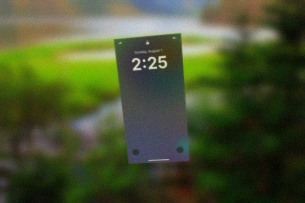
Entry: **2:25**
